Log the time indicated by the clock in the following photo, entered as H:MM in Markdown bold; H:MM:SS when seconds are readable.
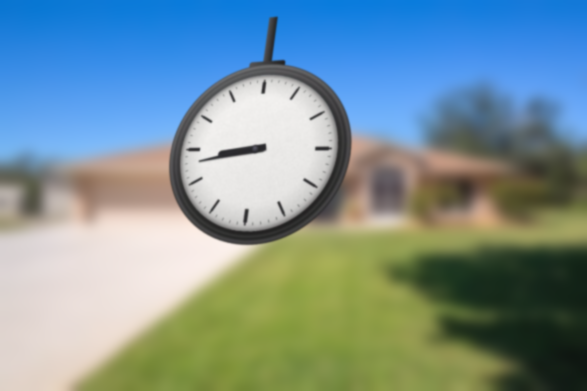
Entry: **8:43**
